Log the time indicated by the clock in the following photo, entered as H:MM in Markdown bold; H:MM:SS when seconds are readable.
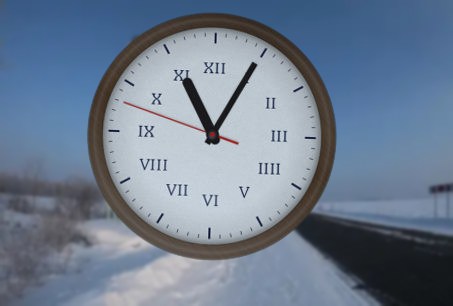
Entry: **11:04:48**
